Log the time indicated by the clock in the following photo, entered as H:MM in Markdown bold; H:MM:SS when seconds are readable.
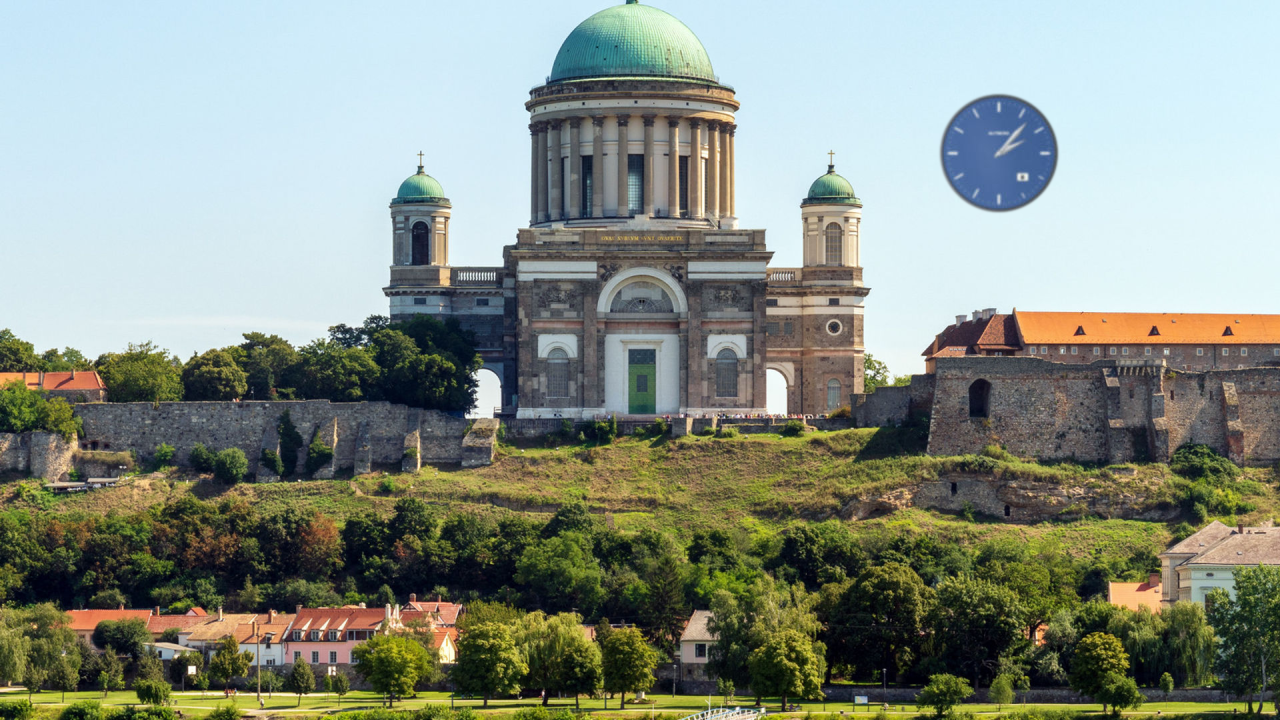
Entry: **2:07**
